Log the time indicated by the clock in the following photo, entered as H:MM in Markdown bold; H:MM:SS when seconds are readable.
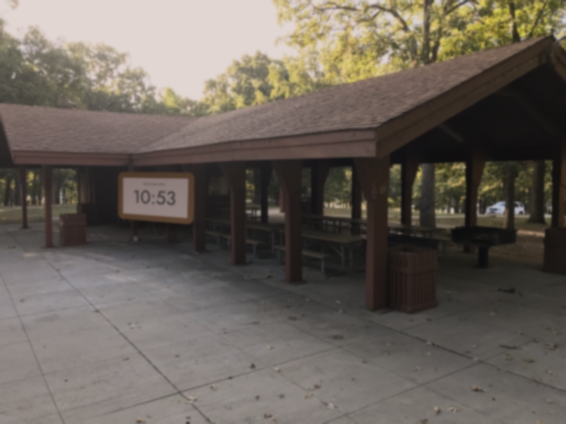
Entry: **10:53**
